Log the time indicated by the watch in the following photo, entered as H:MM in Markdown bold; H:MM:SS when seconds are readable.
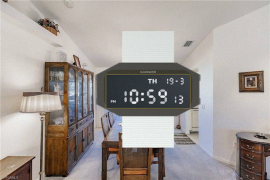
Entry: **10:59:13**
